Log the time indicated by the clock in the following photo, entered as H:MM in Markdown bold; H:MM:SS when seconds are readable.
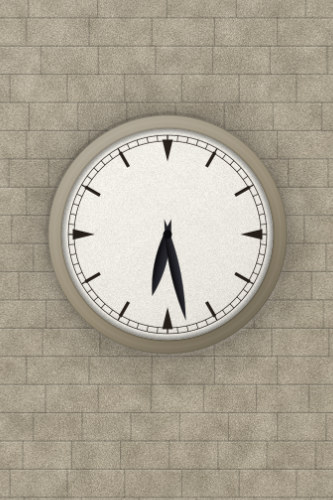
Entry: **6:28**
